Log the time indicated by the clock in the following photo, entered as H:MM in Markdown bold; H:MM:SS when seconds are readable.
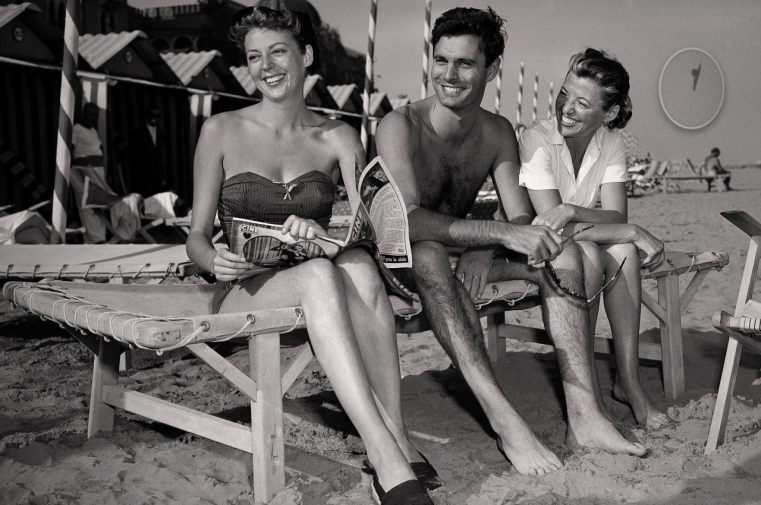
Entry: **12:03**
